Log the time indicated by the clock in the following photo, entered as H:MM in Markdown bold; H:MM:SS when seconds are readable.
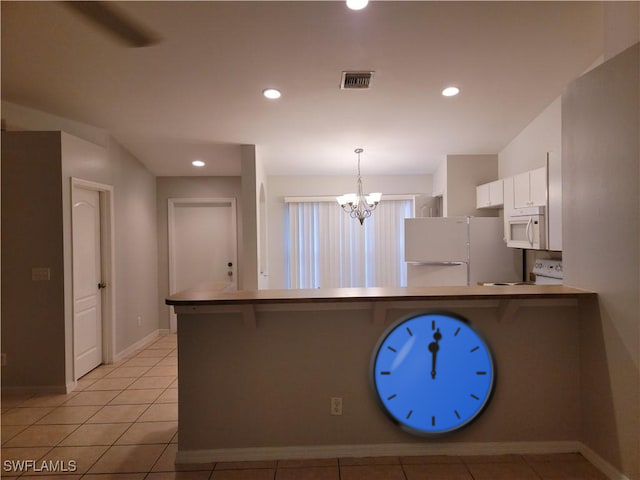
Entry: **12:01**
